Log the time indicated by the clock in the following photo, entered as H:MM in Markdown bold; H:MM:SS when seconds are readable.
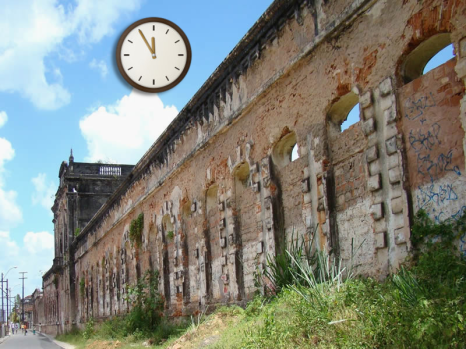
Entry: **11:55**
